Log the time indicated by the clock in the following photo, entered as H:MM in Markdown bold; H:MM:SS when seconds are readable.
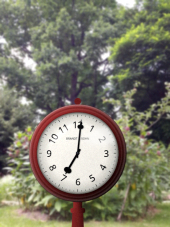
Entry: **7:01**
